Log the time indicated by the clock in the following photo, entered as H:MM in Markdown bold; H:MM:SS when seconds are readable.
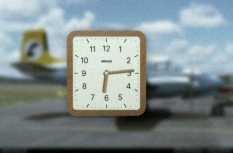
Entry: **6:14**
